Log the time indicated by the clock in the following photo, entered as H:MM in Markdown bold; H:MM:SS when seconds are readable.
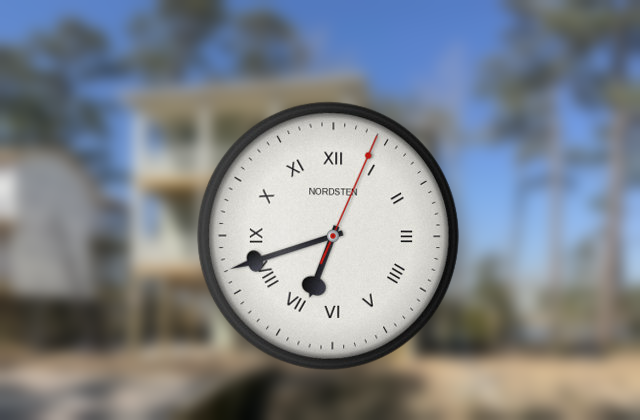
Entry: **6:42:04**
